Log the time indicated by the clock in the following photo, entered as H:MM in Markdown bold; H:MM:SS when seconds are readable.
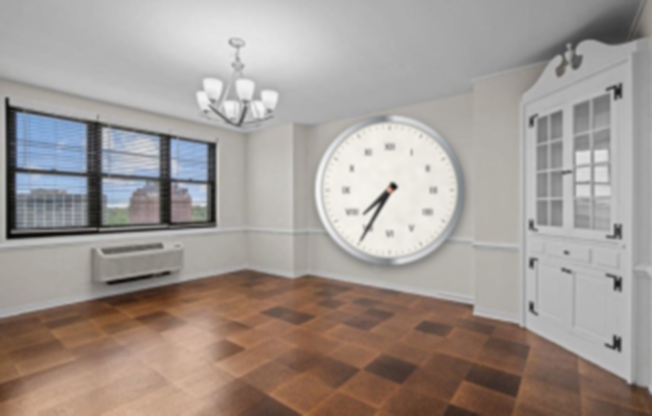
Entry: **7:35**
